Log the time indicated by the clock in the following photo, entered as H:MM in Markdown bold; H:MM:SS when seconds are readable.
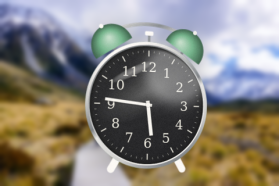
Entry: **5:46**
